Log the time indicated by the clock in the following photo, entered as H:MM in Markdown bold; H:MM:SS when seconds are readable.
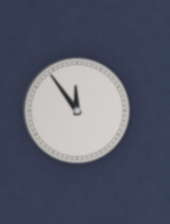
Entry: **11:54**
